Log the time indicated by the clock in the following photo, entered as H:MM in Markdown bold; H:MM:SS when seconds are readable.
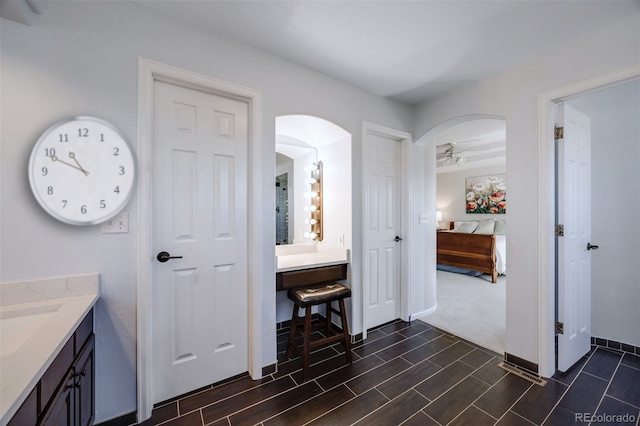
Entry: **10:49**
